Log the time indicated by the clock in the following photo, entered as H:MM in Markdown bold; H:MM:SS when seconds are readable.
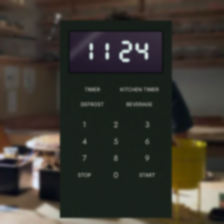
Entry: **11:24**
